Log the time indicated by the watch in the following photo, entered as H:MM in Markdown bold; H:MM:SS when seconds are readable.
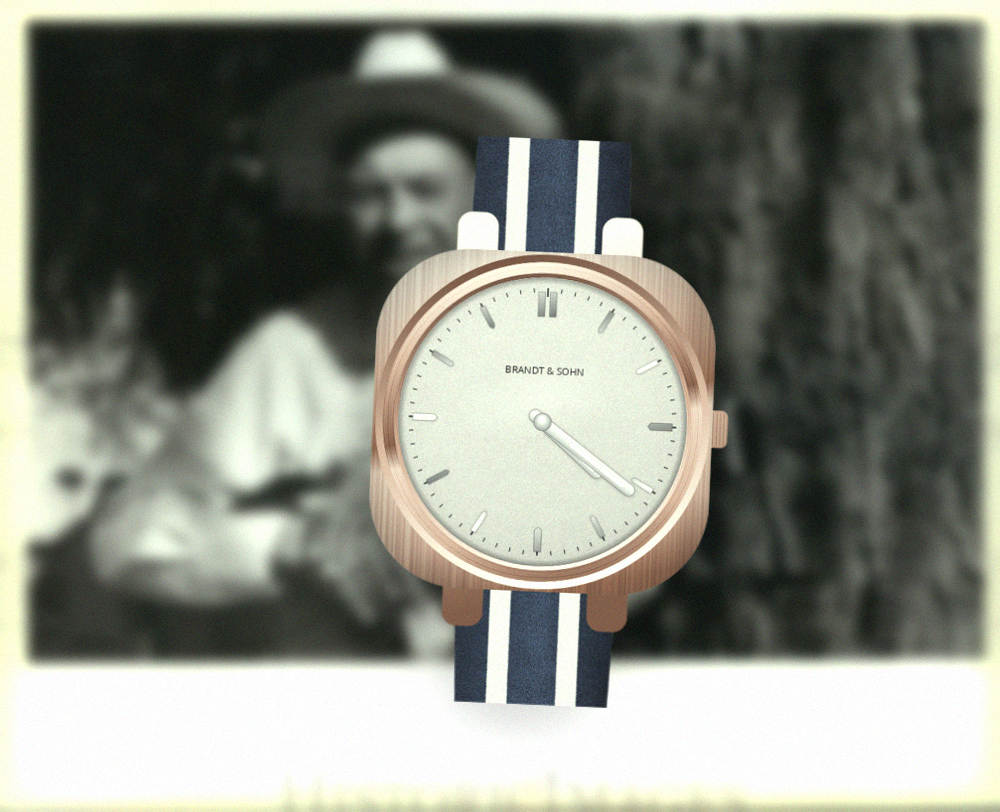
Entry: **4:21**
